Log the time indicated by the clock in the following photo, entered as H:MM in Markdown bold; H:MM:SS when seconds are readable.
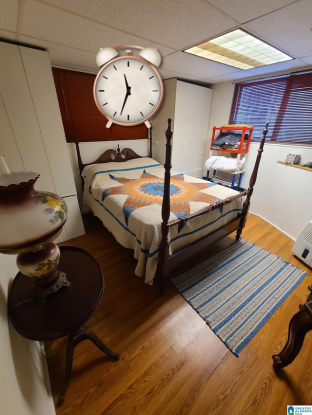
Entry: **11:33**
